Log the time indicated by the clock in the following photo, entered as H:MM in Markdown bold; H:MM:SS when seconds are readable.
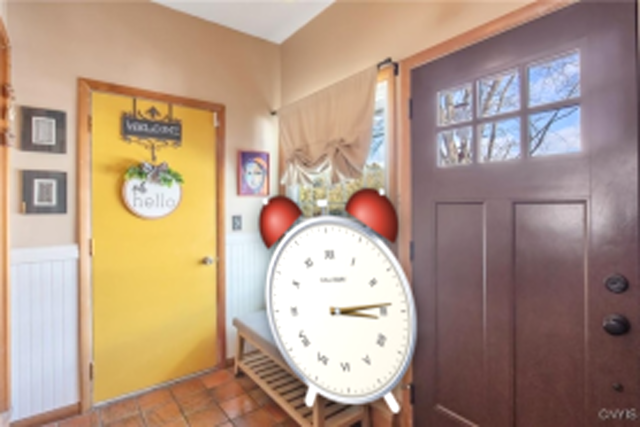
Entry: **3:14**
